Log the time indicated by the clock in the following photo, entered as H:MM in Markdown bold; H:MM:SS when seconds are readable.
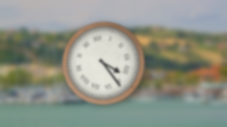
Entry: **4:26**
